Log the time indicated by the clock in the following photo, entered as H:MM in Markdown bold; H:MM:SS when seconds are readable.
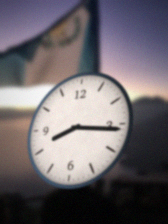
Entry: **8:16**
